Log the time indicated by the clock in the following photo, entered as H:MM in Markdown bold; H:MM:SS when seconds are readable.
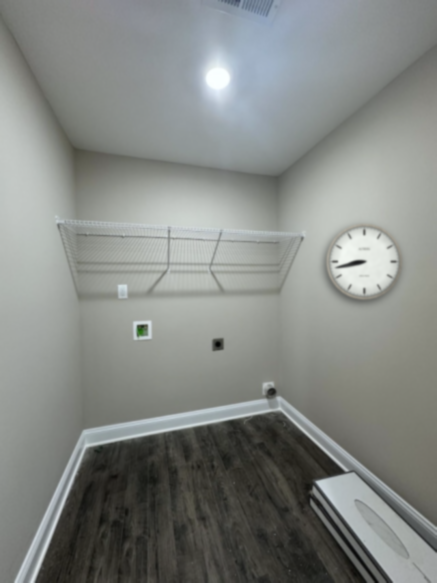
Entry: **8:43**
